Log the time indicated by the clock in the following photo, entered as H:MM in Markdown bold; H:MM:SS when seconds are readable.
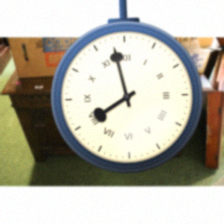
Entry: **7:58**
